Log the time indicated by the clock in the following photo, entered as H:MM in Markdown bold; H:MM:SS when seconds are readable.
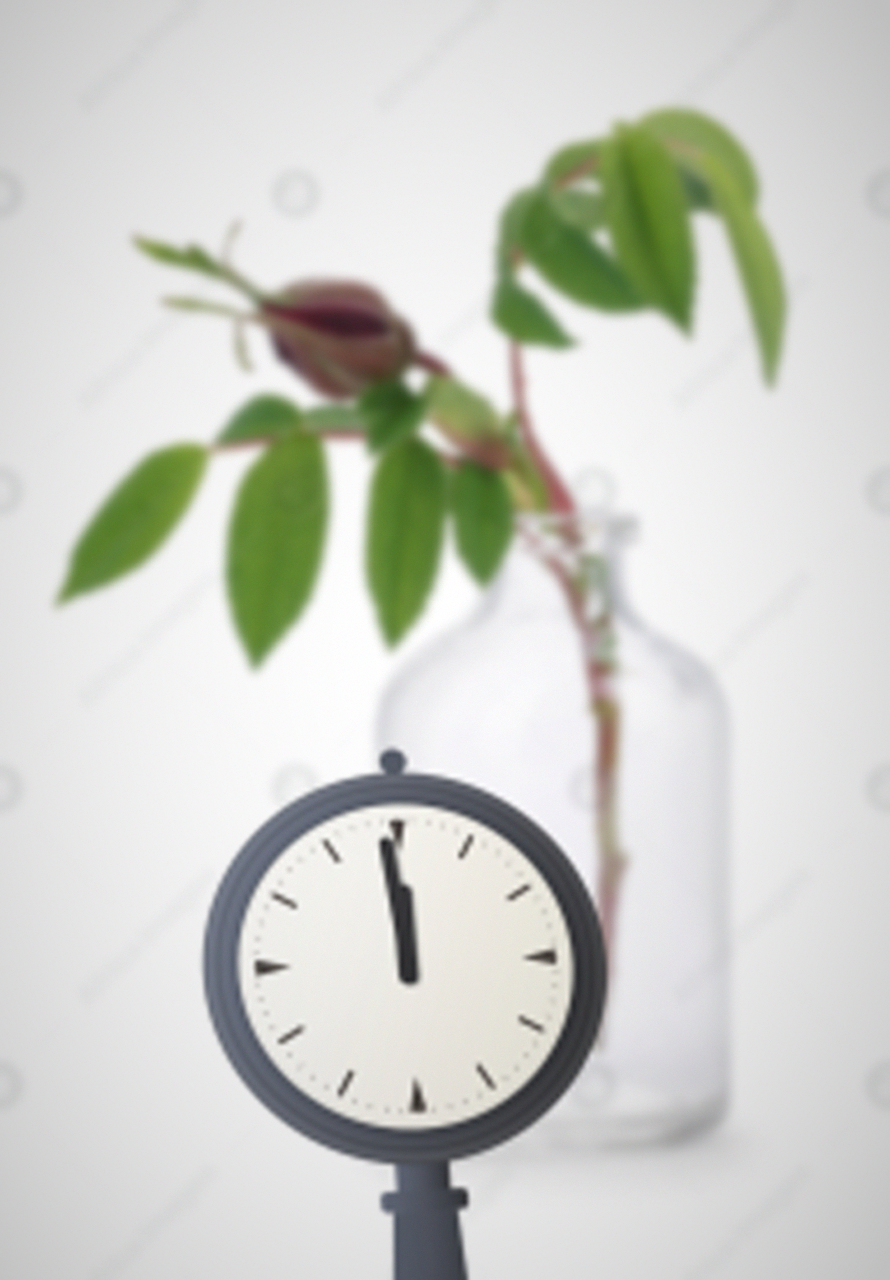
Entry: **11:59**
